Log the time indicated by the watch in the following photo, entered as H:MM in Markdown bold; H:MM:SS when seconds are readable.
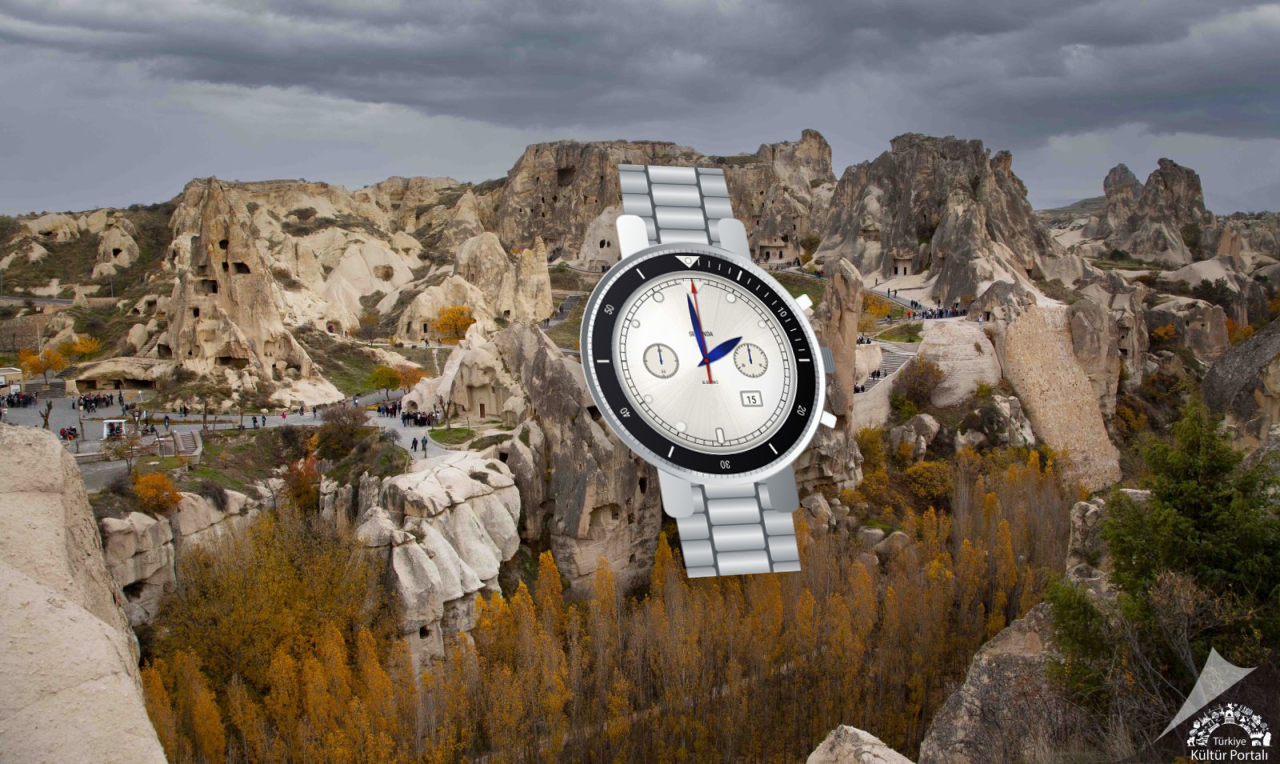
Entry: **1:59**
